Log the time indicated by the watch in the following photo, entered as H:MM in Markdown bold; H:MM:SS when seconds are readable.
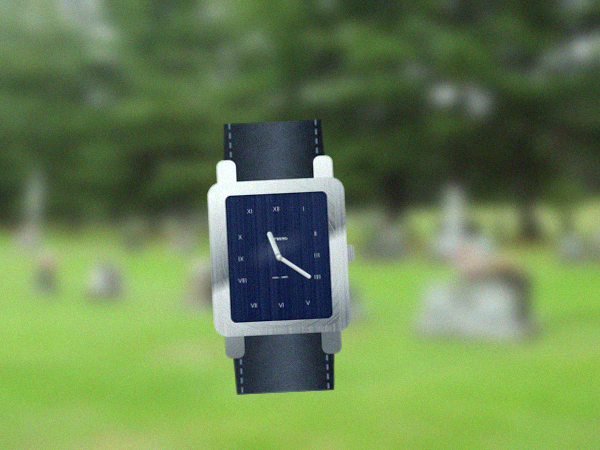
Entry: **11:21**
